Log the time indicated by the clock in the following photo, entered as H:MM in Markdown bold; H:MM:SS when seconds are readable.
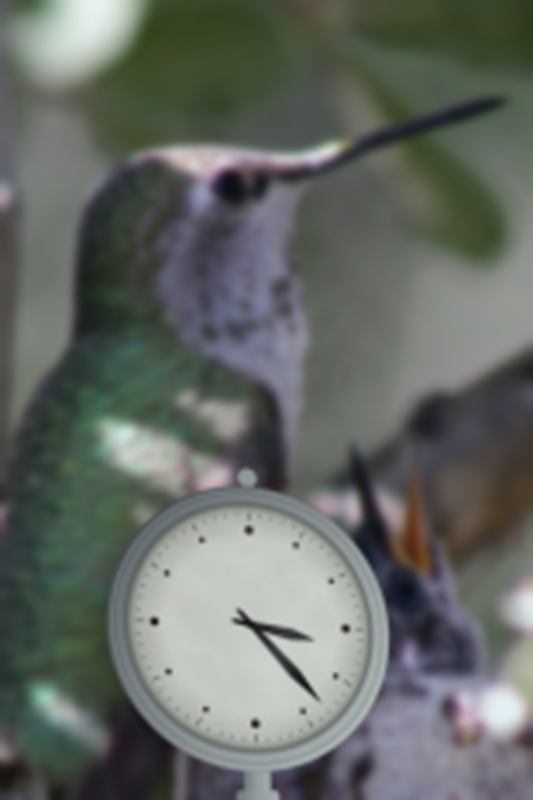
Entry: **3:23**
